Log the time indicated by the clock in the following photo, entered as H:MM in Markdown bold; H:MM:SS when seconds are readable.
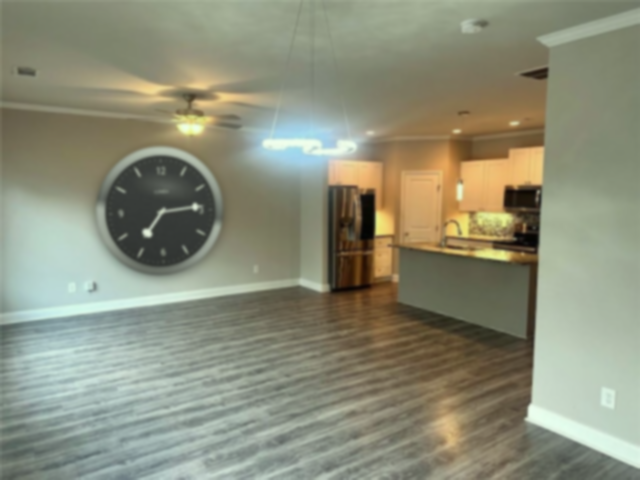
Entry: **7:14**
